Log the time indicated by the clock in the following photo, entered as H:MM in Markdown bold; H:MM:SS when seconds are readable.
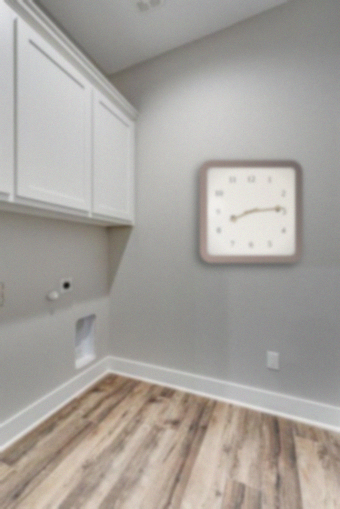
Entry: **8:14**
